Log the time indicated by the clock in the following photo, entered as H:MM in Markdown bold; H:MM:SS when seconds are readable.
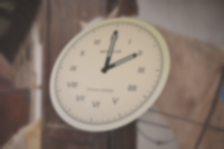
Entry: **2:00**
